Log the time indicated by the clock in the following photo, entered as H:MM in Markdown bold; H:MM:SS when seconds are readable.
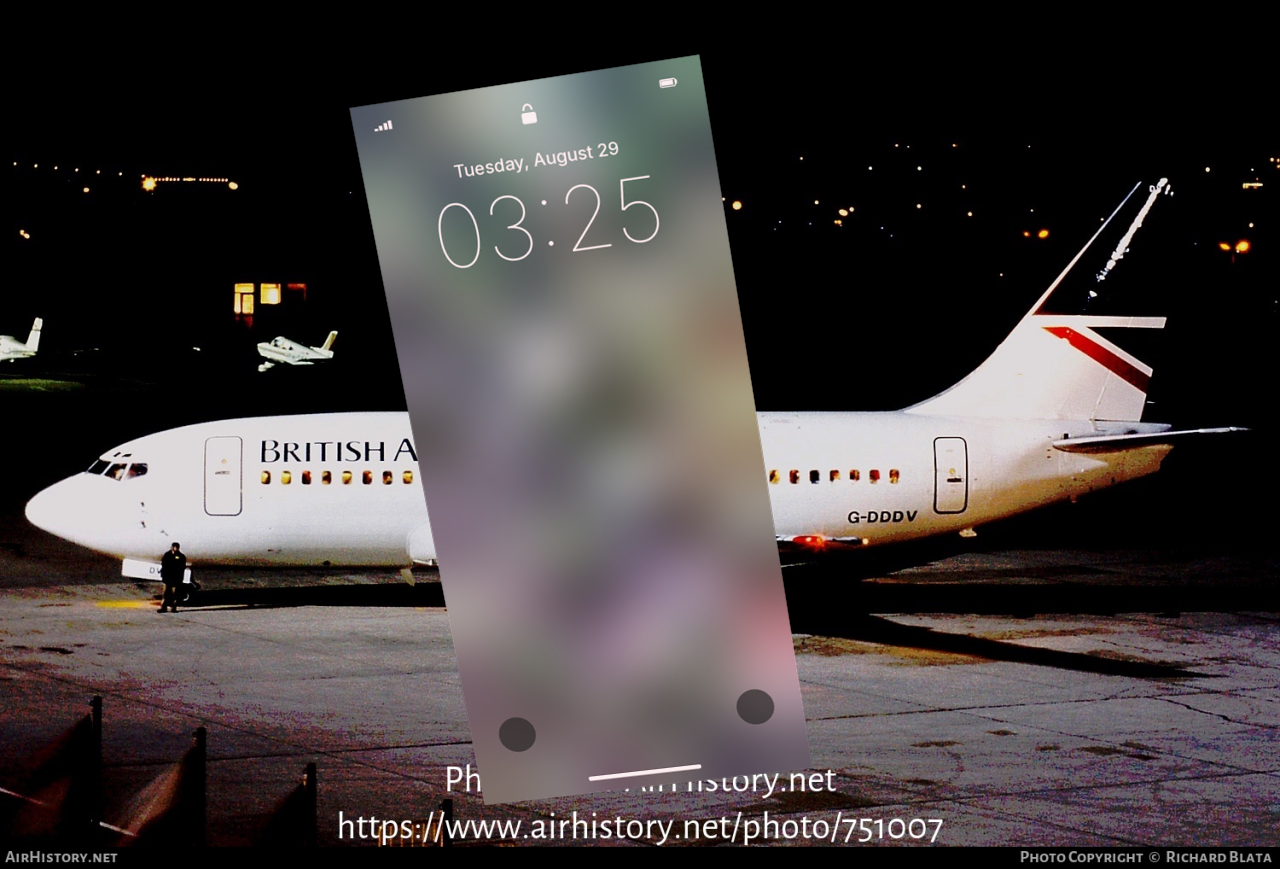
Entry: **3:25**
